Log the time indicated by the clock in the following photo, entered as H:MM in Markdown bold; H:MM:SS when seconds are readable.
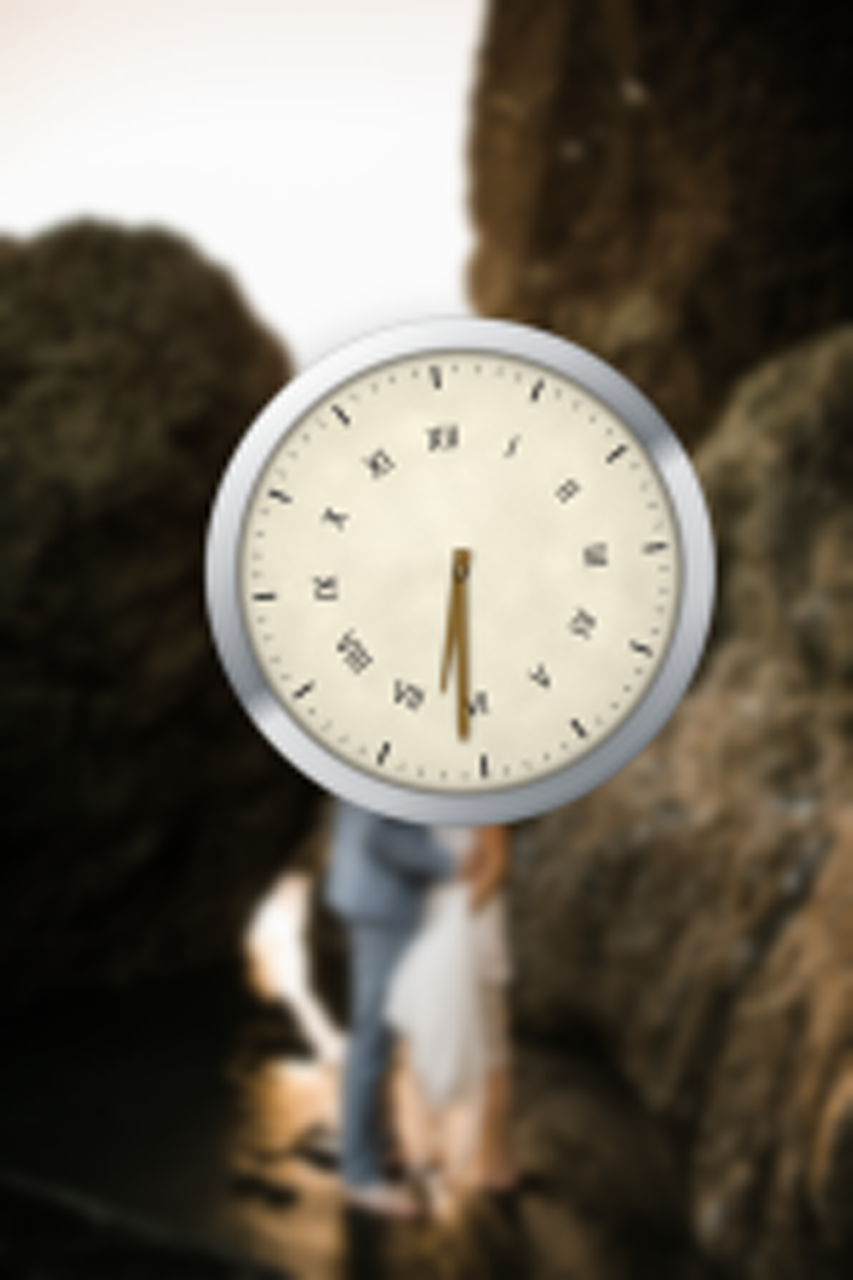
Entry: **6:31**
